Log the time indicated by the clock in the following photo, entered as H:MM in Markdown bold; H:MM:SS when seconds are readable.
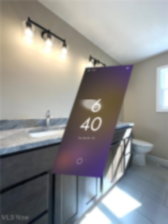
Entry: **6:40**
